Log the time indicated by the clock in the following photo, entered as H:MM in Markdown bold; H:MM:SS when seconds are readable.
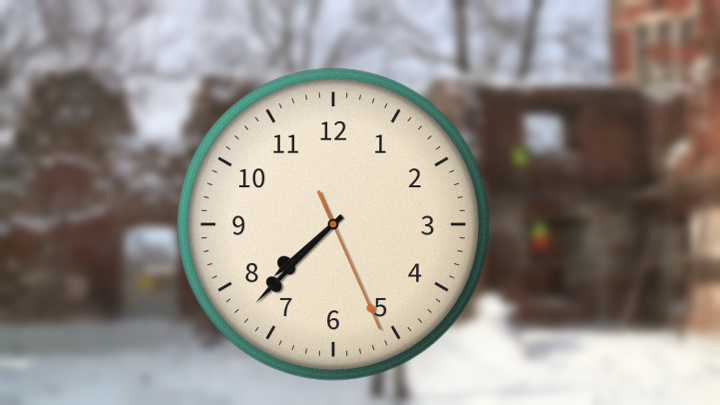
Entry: **7:37:26**
